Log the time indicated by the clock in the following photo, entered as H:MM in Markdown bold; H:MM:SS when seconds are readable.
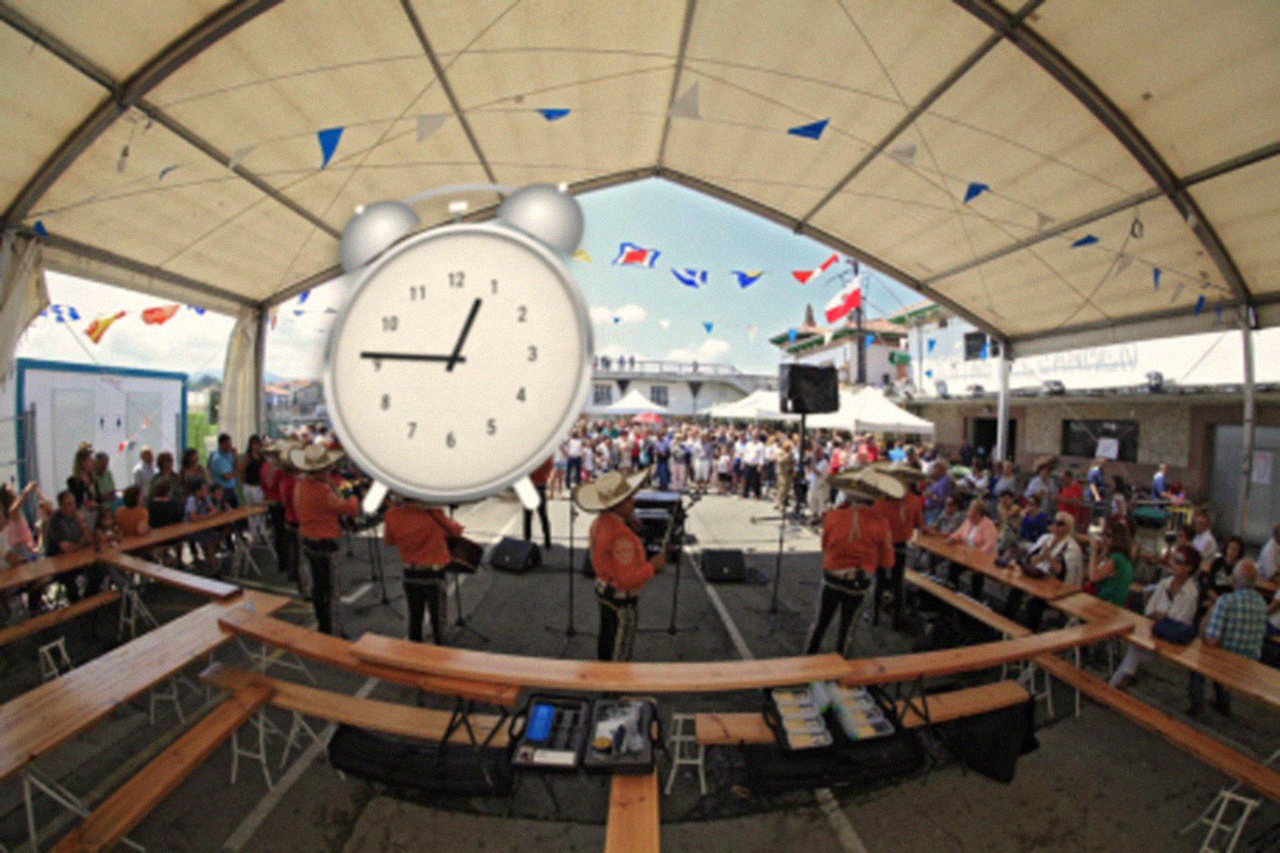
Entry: **12:46**
